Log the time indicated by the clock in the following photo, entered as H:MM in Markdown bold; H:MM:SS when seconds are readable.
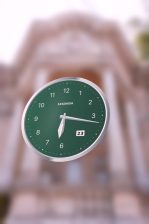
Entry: **6:17**
